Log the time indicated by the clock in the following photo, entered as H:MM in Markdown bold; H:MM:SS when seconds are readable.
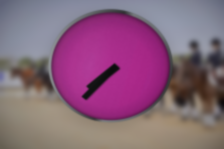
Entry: **7:37**
